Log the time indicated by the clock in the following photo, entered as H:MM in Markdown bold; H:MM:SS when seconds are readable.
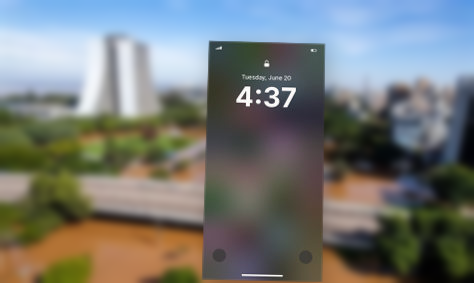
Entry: **4:37**
